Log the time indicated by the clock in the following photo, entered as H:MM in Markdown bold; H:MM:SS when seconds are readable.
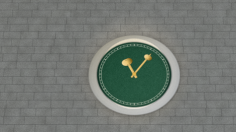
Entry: **11:06**
